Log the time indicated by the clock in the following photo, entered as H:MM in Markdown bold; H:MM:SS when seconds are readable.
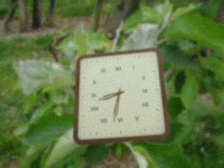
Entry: **8:32**
